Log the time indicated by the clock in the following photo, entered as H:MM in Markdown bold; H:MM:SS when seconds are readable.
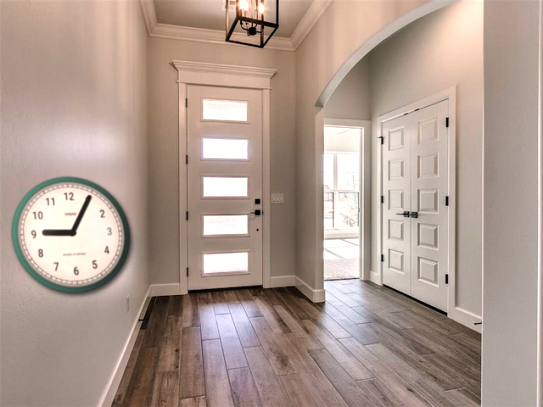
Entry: **9:05**
